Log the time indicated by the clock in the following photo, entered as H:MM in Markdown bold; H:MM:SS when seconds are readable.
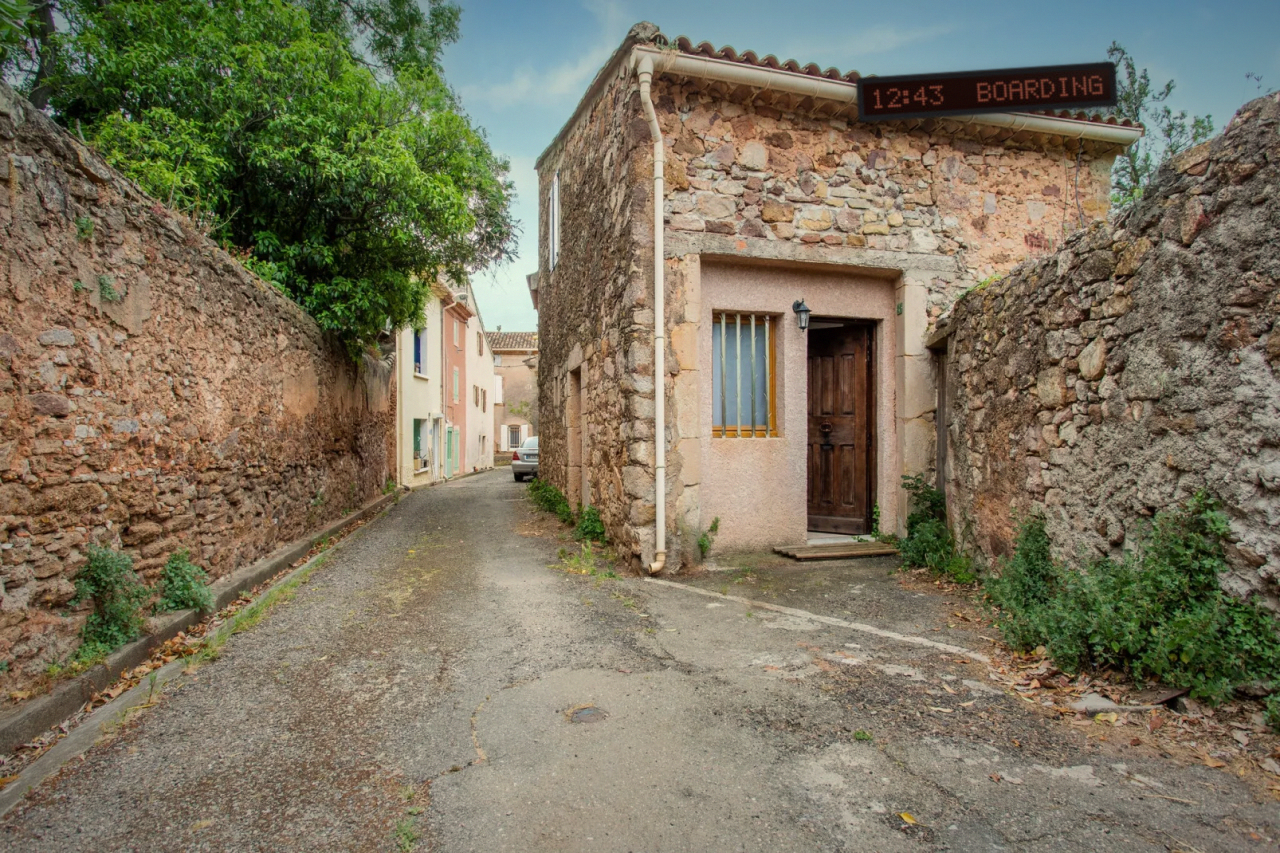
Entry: **12:43**
